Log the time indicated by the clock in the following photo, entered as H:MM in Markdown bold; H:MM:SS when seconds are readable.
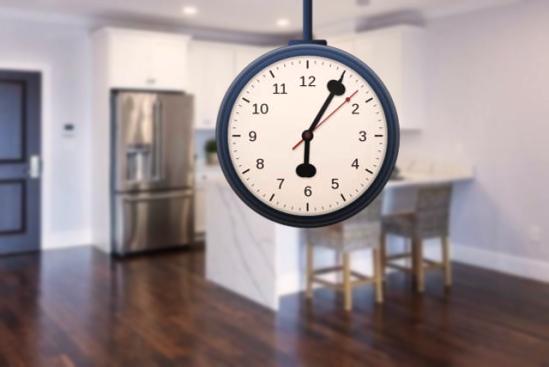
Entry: **6:05:08**
